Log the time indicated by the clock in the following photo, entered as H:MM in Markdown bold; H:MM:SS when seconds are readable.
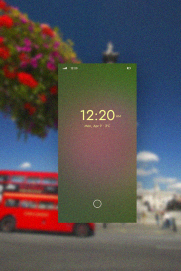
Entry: **12:20**
